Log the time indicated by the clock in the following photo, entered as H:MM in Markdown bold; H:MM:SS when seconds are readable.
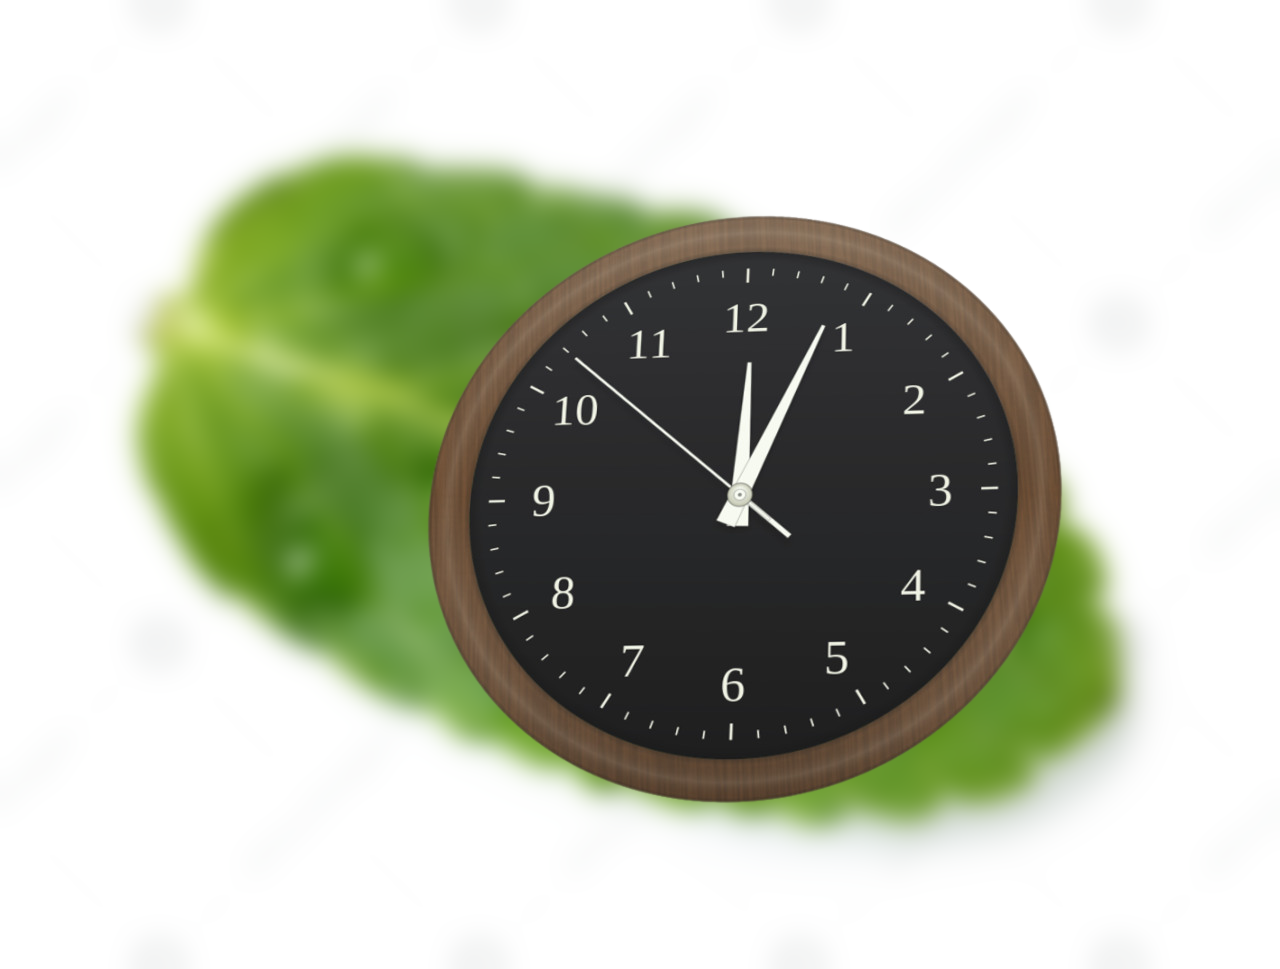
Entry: **12:03:52**
